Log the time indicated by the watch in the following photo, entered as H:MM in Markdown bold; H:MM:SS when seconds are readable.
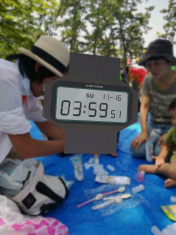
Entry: **3:59:51**
